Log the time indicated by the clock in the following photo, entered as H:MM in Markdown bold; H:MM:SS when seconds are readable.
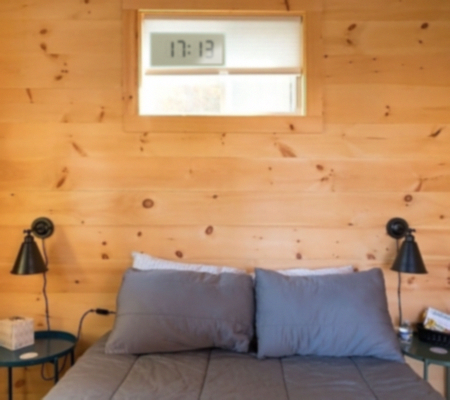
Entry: **17:13**
